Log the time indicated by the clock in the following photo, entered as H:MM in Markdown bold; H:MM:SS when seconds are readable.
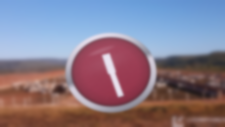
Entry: **11:27**
